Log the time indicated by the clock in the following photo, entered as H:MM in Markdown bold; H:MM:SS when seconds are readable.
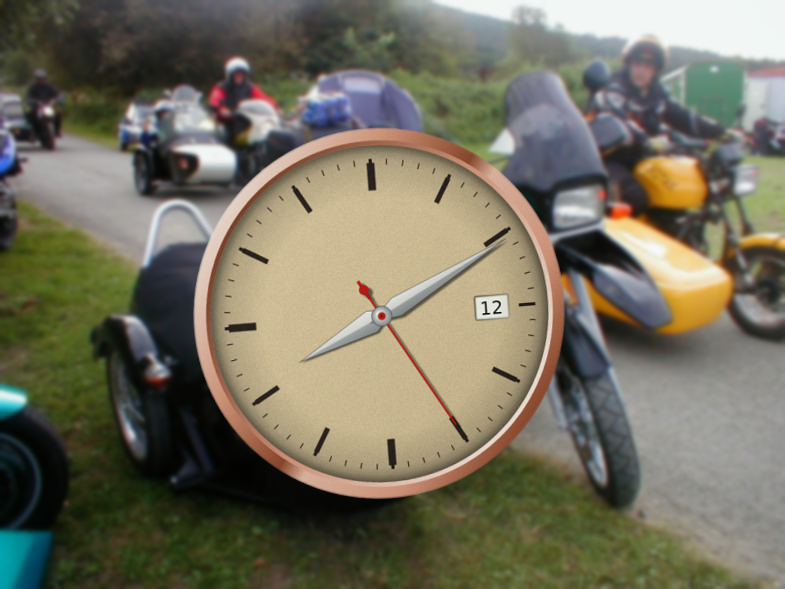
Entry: **8:10:25**
